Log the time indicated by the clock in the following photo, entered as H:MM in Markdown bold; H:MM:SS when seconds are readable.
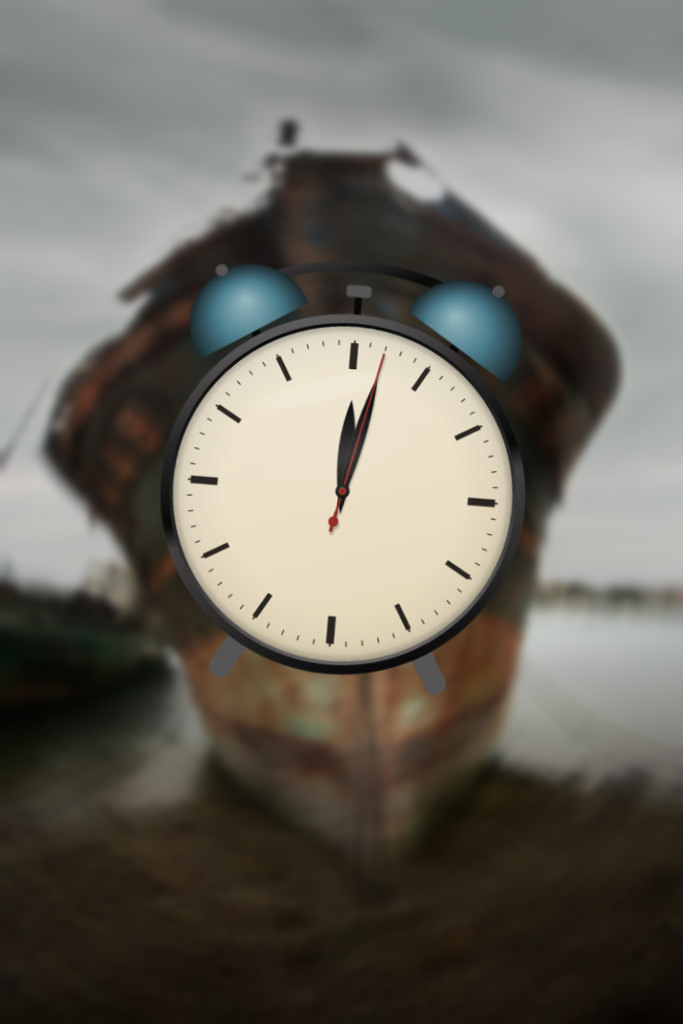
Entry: **12:02:02**
